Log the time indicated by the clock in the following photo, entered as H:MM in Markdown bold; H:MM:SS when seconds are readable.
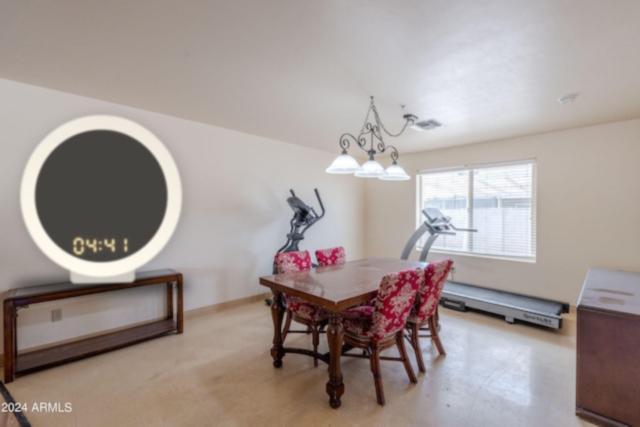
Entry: **4:41**
